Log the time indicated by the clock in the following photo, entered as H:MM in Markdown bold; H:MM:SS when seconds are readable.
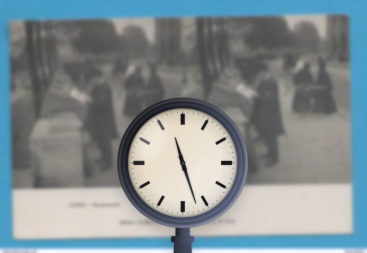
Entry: **11:27**
